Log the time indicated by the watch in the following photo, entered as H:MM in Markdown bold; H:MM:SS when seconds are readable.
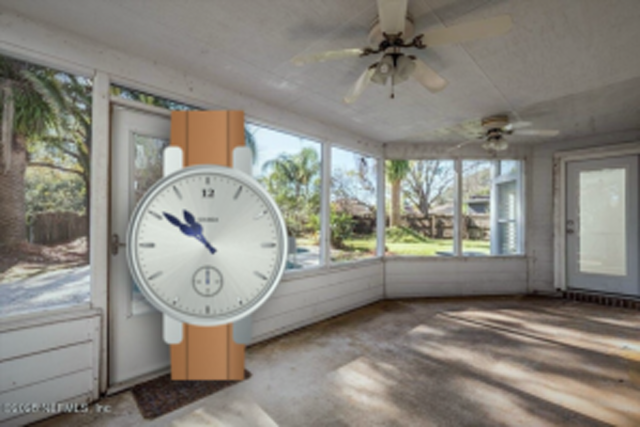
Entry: **10:51**
